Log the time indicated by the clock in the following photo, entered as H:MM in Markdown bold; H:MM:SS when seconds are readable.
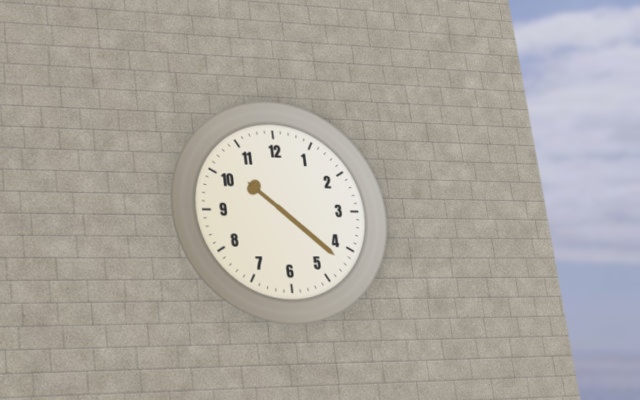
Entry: **10:22**
